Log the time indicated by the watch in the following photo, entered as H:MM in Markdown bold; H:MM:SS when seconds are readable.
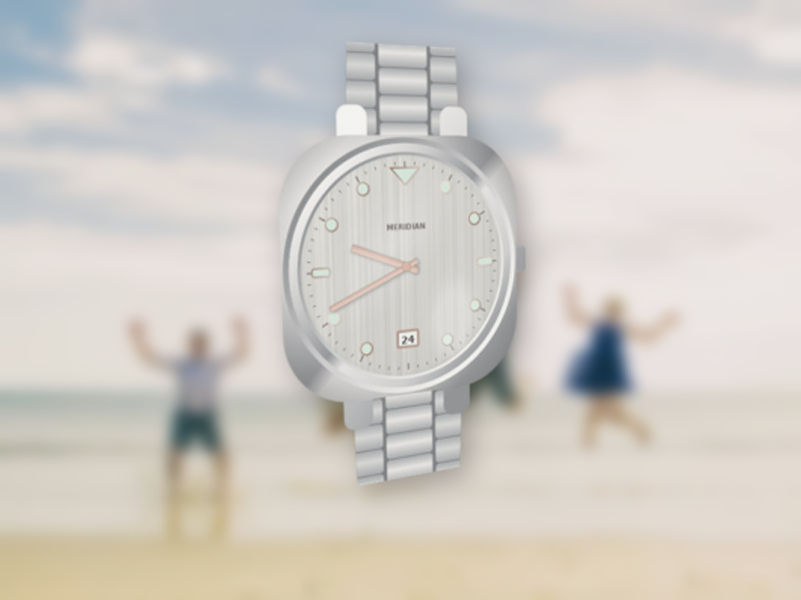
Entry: **9:41**
